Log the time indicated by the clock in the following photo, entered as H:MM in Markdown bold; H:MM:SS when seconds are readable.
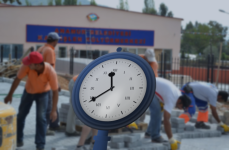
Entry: **11:39**
